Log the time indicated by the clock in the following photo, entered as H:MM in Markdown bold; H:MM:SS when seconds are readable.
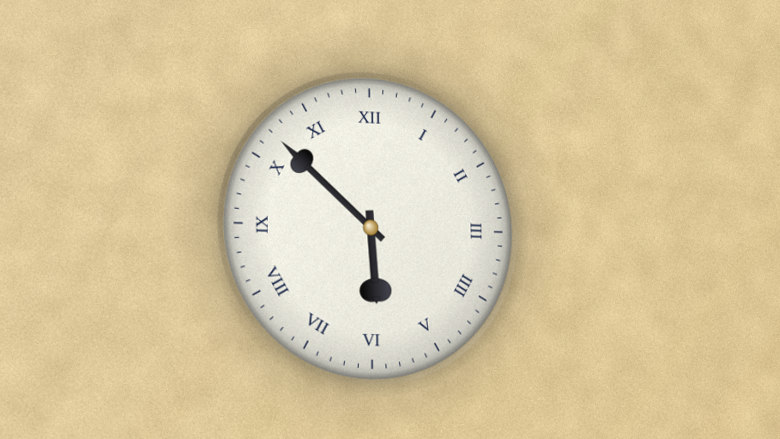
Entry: **5:52**
